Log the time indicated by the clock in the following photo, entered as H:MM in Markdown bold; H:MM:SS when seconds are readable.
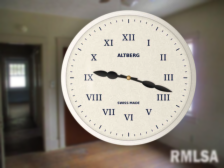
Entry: **9:18**
